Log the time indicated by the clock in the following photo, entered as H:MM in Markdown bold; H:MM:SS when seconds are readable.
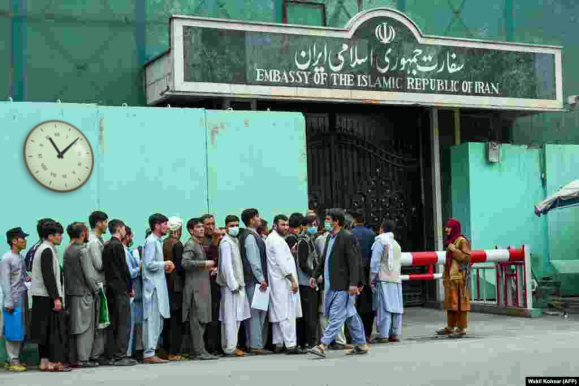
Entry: **11:09**
